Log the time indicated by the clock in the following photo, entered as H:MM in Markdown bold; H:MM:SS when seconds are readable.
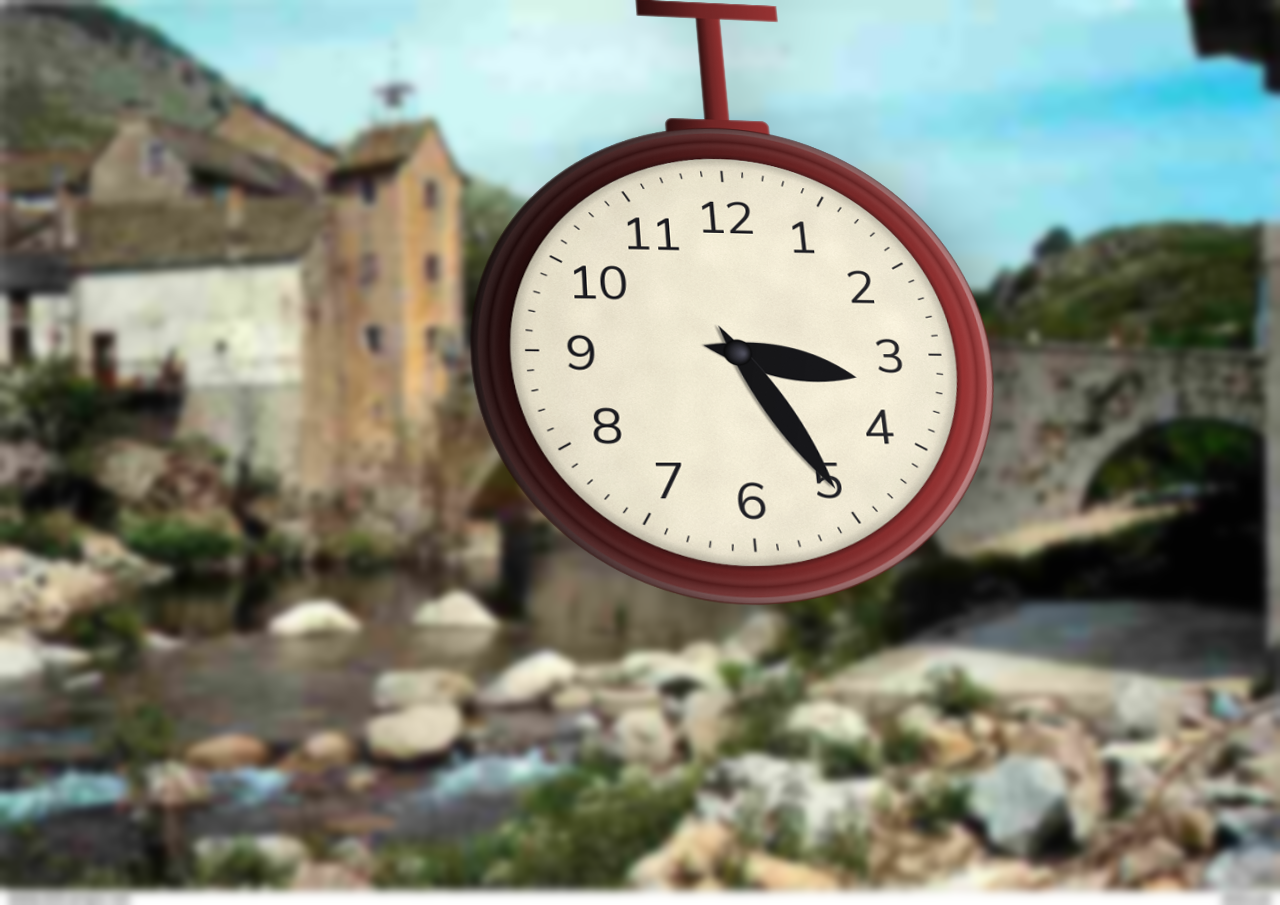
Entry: **3:25**
